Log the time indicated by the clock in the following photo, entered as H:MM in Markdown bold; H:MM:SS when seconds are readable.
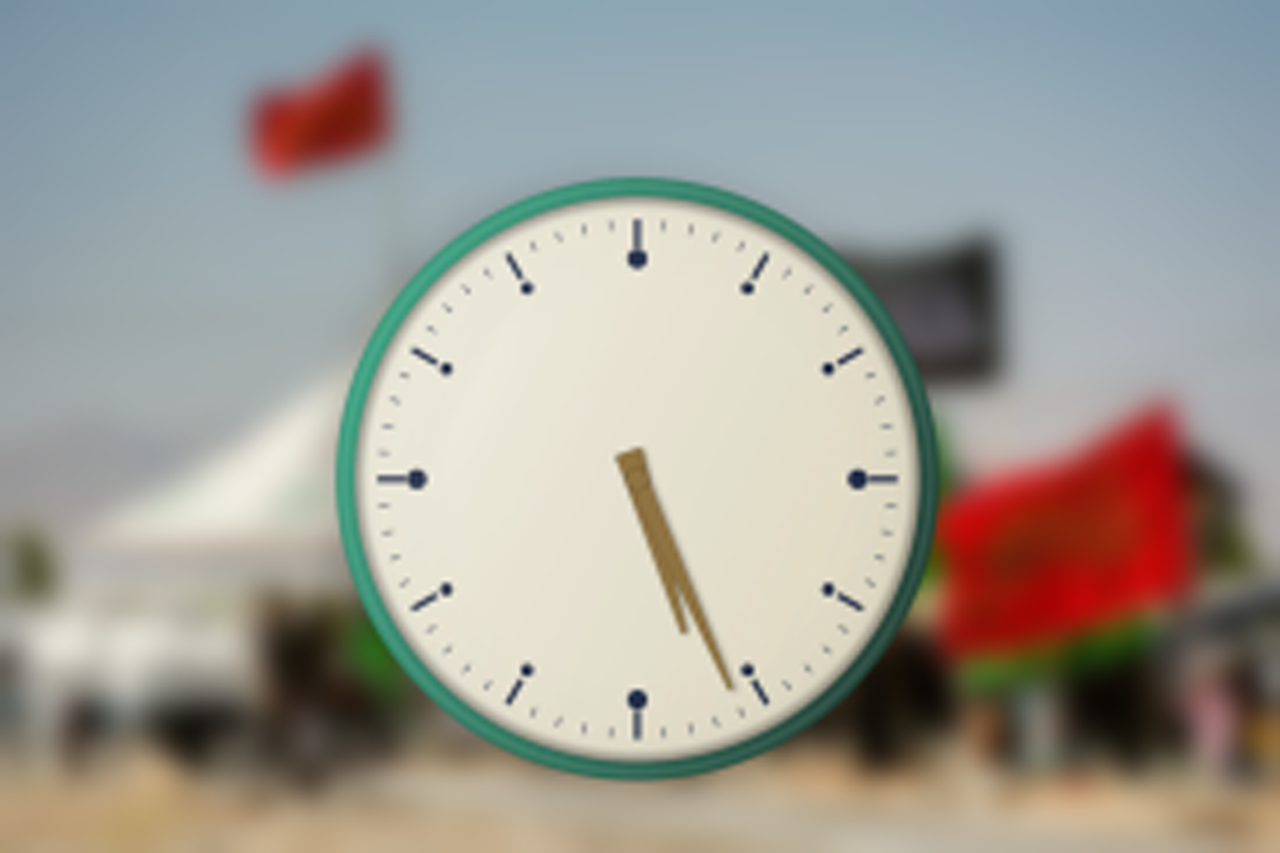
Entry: **5:26**
